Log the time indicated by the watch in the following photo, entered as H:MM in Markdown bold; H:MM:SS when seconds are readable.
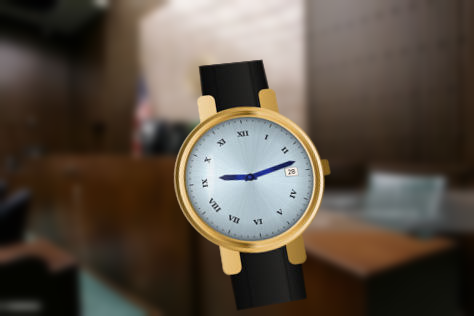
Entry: **9:13**
